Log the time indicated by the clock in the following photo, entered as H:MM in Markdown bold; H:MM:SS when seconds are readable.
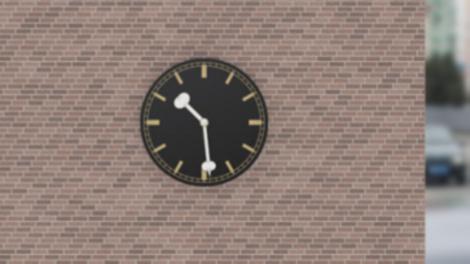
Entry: **10:29**
